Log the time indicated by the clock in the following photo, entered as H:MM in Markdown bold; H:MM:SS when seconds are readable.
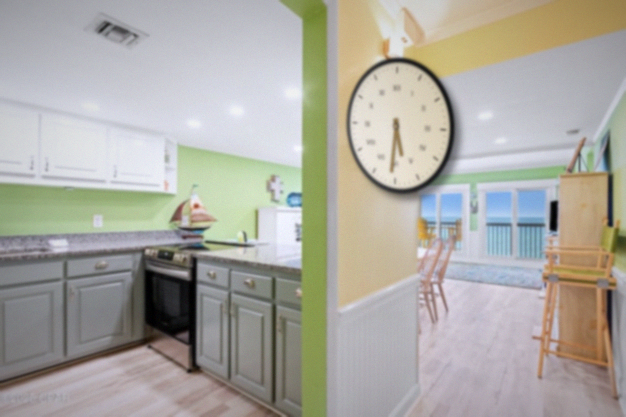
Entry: **5:31**
